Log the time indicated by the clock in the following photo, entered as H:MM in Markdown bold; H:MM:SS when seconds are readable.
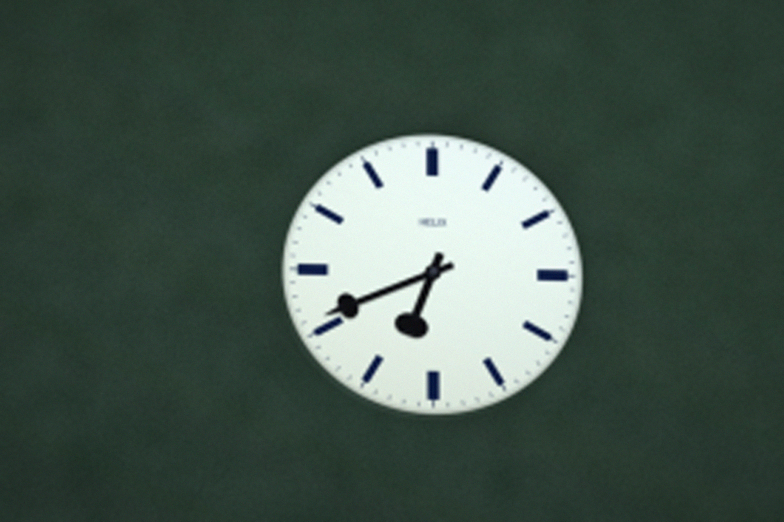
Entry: **6:41**
